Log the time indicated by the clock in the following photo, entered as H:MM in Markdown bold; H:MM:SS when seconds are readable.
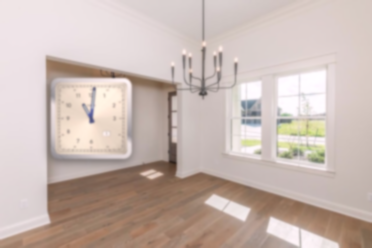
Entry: **11:01**
